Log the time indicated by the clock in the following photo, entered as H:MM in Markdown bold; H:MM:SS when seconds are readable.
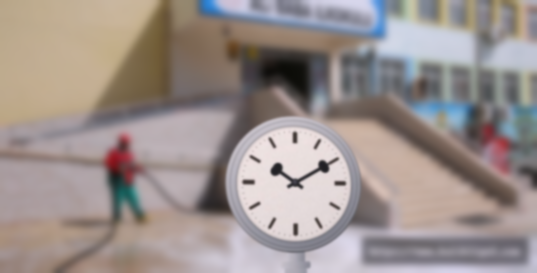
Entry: **10:10**
